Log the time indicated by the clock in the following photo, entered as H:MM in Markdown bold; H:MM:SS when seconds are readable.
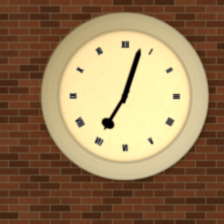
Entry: **7:03**
